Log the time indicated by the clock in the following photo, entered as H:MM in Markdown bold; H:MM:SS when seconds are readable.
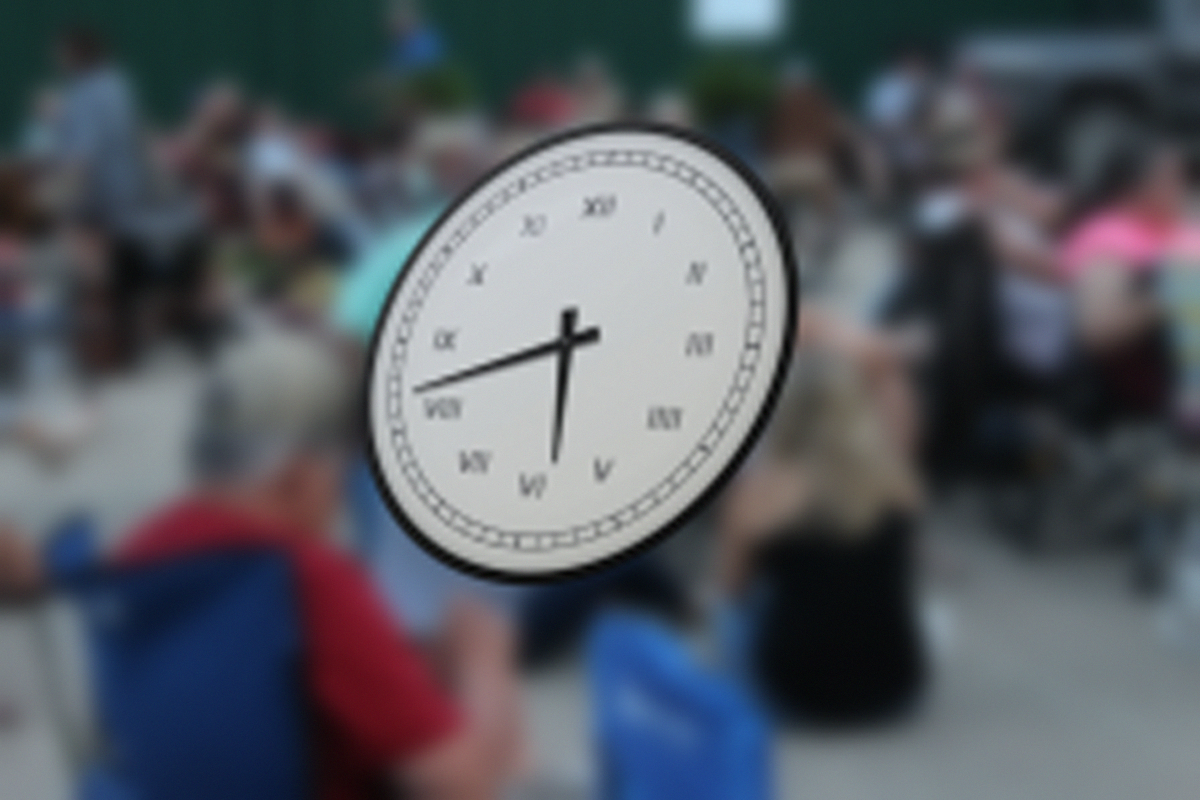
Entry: **5:42**
